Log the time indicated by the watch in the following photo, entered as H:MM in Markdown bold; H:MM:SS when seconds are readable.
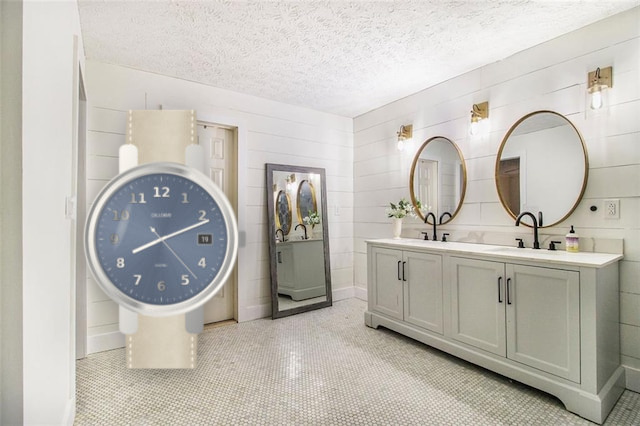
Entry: **8:11:23**
